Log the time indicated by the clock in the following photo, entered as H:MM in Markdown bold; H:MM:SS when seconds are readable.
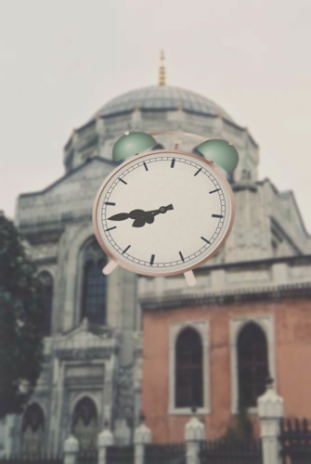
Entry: **7:42**
